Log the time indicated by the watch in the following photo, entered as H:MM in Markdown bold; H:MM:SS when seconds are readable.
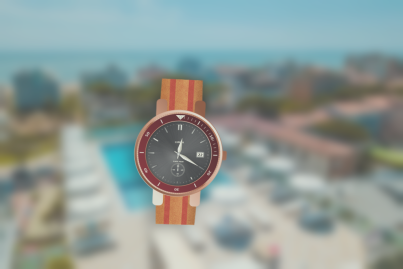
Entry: **12:20**
